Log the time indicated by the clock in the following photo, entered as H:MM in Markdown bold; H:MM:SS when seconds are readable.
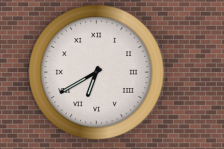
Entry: **6:40**
